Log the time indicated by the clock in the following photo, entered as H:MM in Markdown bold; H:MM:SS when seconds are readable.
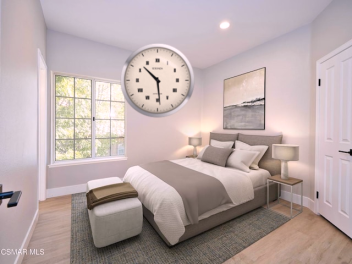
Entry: **10:29**
